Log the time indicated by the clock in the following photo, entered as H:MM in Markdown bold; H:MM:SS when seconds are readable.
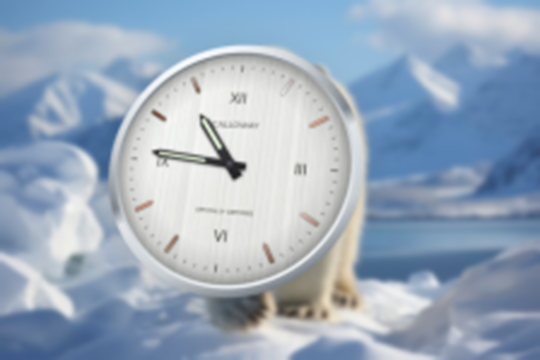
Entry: **10:46**
